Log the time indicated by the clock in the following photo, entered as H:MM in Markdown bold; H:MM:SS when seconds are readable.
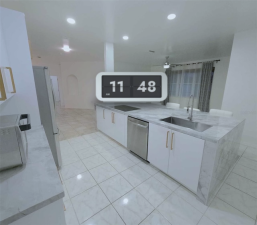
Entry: **11:48**
